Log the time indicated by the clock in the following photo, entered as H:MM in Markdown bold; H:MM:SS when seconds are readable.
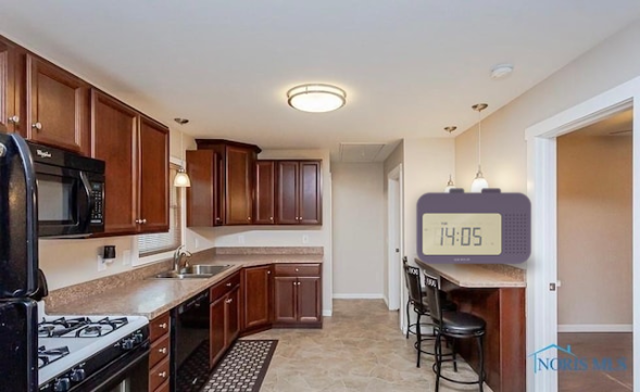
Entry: **14:05**
